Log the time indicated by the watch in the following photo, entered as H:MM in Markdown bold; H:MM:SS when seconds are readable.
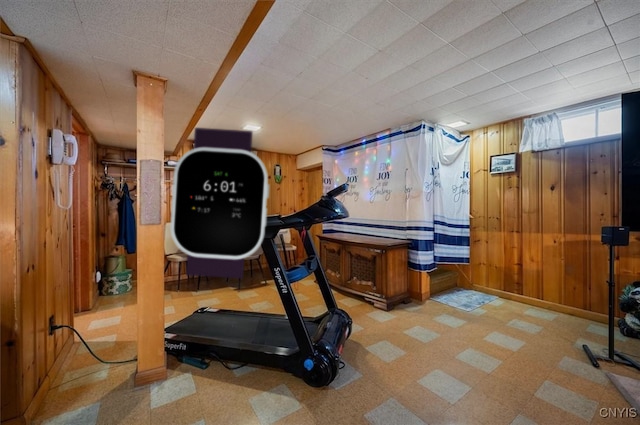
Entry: **6:01**
